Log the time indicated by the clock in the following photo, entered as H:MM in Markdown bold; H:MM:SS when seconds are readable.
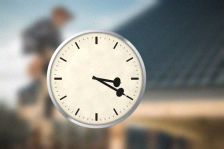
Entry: **3:20**
